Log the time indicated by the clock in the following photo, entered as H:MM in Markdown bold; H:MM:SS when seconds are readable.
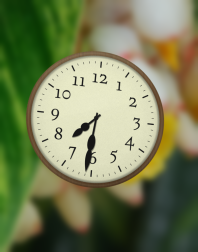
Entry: **7:31**
